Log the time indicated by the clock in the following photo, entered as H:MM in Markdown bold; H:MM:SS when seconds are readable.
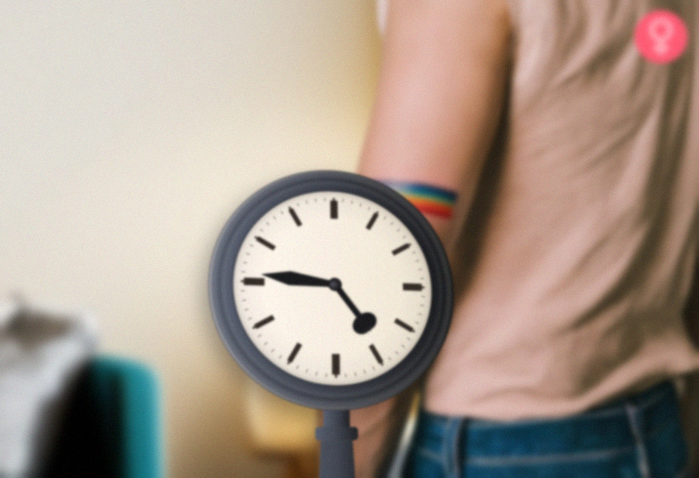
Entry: **4:46**
